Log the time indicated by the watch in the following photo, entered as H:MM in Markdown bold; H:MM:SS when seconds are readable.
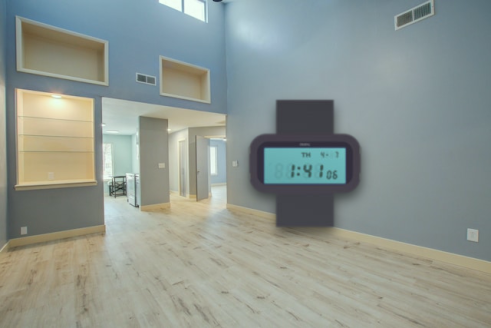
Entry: **1:41:06**
